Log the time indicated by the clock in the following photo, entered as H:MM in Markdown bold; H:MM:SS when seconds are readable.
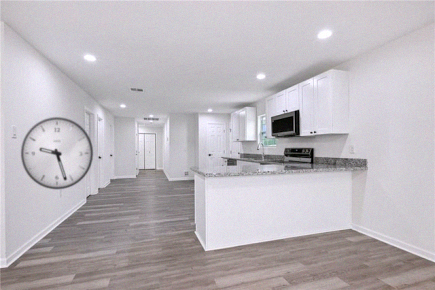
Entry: **9:27**
